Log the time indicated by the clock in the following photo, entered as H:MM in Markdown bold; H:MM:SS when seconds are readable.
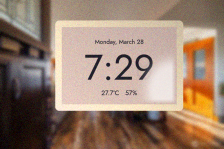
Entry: **7:29**
